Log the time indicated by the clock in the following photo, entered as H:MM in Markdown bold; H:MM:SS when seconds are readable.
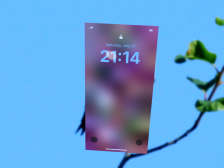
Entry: **21:14**
